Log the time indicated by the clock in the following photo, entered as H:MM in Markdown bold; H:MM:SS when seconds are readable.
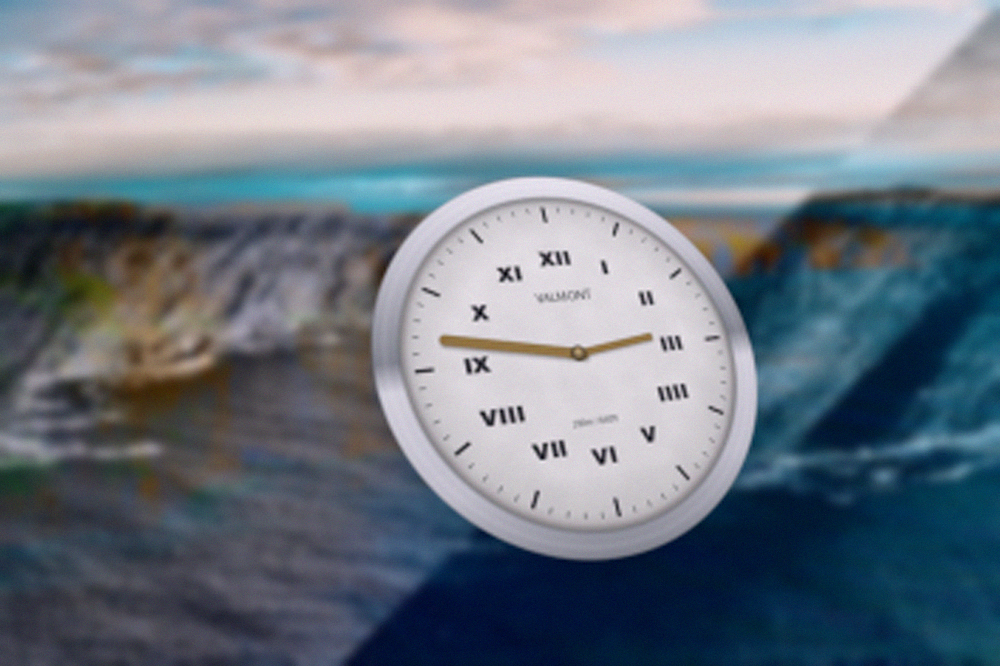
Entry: **2:47**
